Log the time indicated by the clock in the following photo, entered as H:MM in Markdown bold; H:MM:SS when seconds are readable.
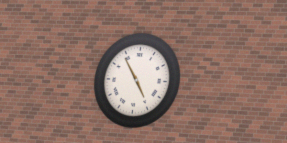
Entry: **4:54**
